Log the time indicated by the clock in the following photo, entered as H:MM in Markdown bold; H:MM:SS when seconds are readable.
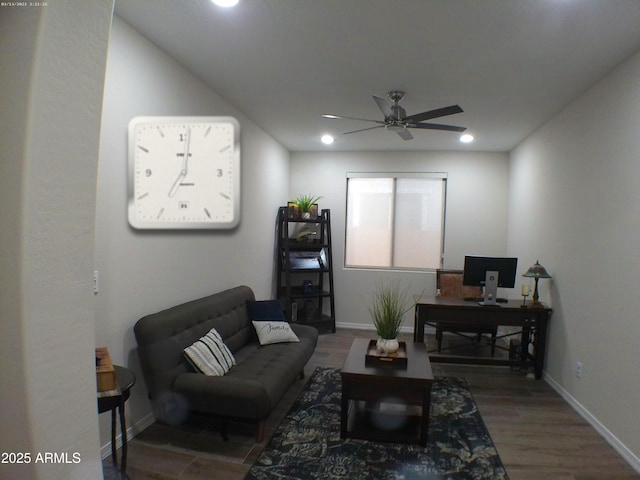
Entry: **7:01**
